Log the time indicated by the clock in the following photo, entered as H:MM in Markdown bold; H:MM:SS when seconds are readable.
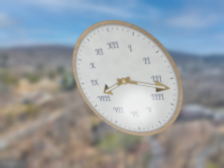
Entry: **8:17**
